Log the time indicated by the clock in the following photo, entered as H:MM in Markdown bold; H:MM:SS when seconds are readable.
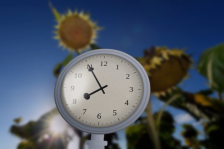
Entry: **7:55**
